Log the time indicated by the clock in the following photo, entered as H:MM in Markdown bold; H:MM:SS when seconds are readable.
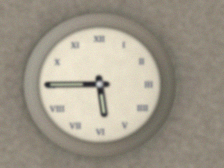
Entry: **5:45**
